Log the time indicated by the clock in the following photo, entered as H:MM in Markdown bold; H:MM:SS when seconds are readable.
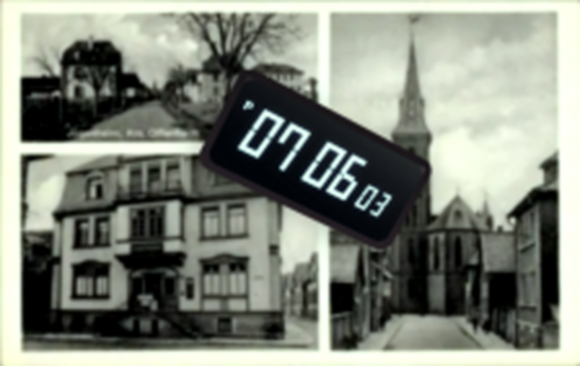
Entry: **7:06:03**
